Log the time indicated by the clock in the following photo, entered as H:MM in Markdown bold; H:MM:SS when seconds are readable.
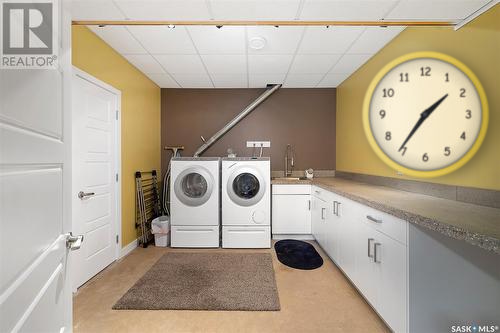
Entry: **1:36**
